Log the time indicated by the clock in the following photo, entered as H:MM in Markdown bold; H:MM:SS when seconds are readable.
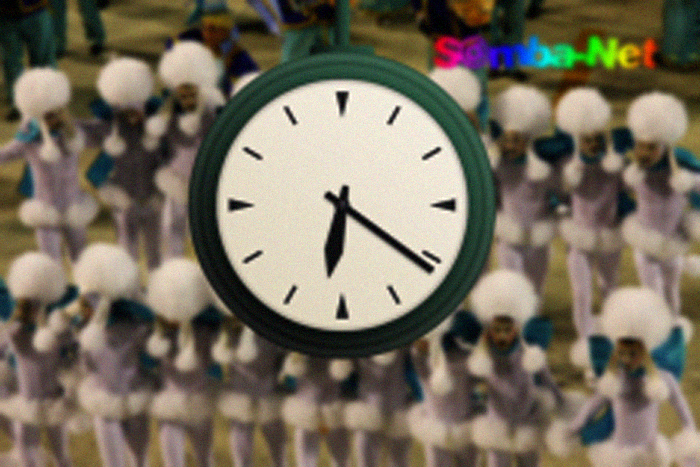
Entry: **6:21**
